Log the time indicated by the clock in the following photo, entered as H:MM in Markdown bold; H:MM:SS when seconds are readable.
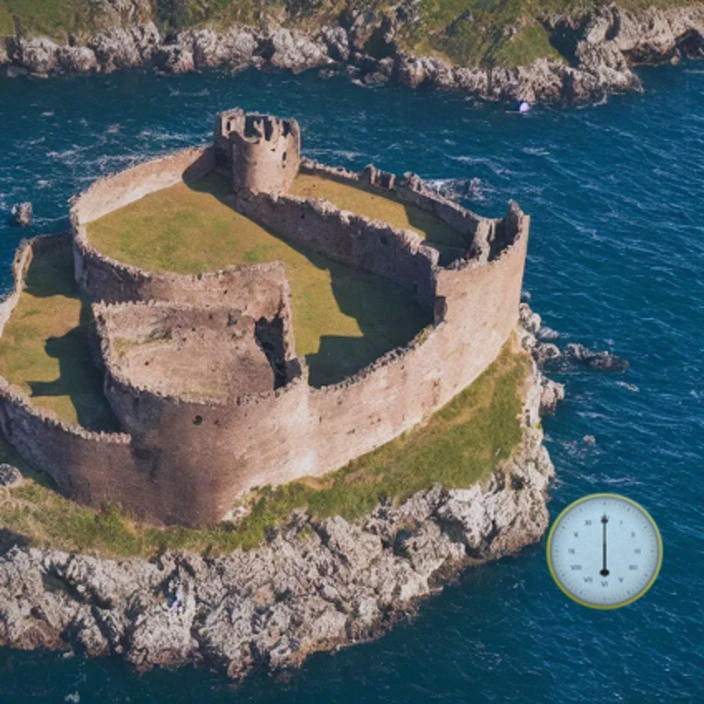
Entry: **6:00**
